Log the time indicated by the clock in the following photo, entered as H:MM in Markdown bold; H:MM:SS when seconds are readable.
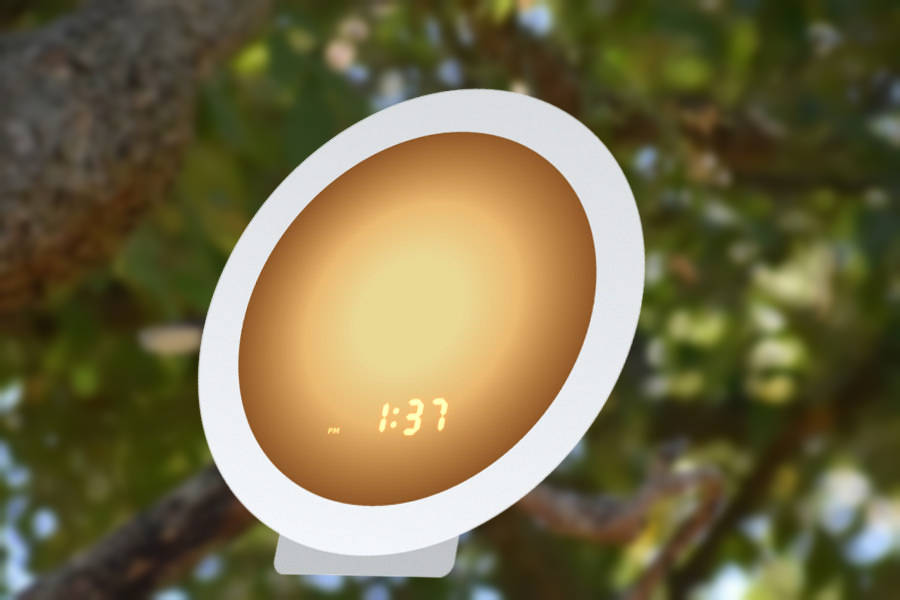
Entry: **1:37**
